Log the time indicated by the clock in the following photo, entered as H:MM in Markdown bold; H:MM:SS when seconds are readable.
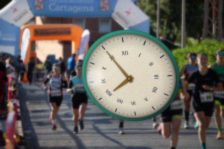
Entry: **7:55**
